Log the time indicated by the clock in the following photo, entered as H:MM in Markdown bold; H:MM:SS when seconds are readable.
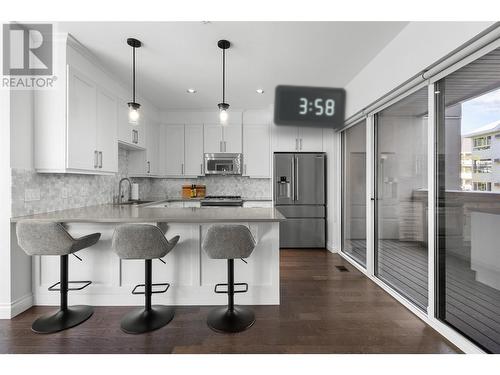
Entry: **3:58**
